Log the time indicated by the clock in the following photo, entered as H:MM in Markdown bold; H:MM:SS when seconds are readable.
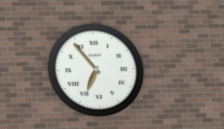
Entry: **6:54**
